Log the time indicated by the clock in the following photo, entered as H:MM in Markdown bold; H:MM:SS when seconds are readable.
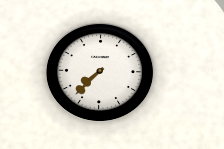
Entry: **7:37**
